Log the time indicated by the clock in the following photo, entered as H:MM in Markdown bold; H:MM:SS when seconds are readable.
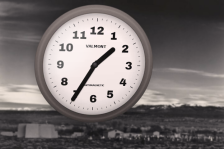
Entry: **1:35**
